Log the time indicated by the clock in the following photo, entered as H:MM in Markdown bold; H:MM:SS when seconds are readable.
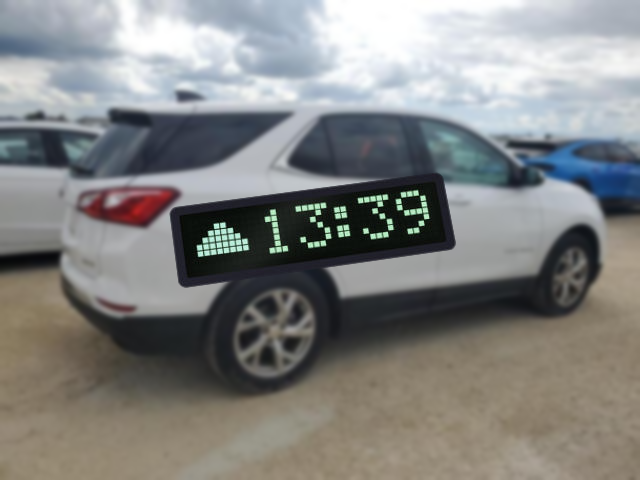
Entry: **13:39**
